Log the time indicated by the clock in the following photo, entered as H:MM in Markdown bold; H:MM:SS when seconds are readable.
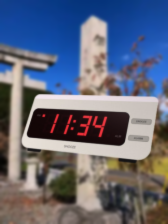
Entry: **11:34**
